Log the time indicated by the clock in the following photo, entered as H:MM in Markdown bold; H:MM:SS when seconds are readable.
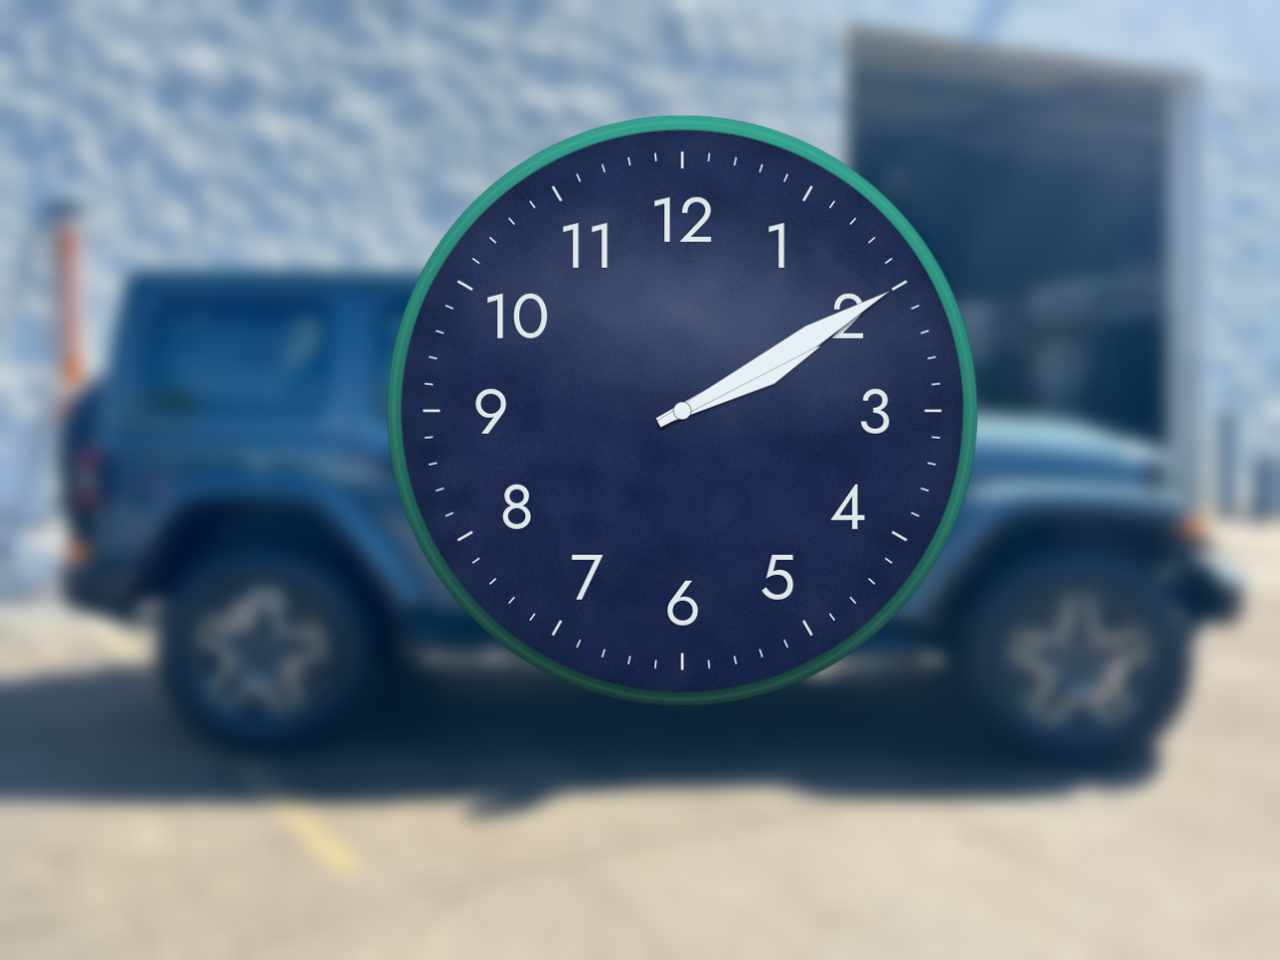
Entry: **2:10**
